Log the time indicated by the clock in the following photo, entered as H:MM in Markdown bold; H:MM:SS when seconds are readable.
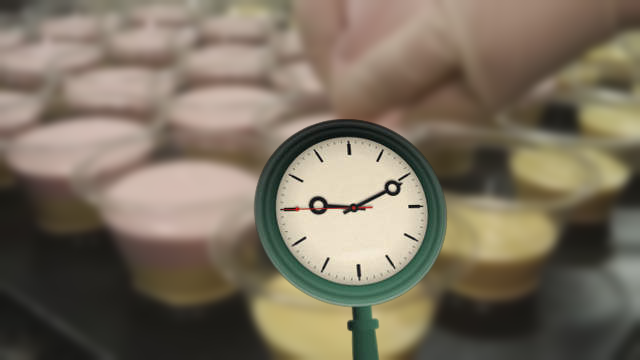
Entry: **9:10:45**
